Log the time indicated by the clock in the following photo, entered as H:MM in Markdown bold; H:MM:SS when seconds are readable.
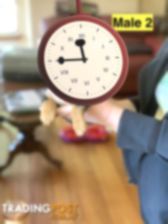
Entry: **11:45**
